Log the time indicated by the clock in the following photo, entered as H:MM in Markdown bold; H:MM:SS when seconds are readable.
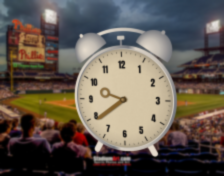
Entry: **9:39**
